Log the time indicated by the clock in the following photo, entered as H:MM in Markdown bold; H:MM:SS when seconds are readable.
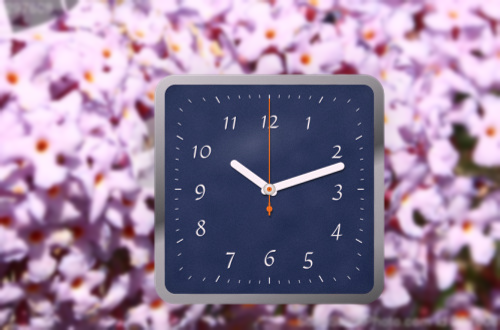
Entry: **10:12:00**
